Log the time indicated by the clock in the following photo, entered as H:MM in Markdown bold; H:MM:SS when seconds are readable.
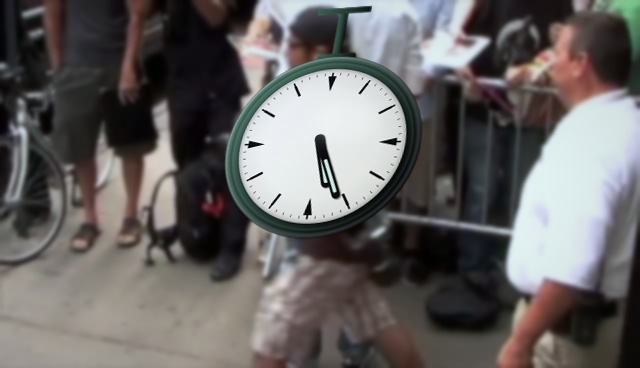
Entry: **5:26**
